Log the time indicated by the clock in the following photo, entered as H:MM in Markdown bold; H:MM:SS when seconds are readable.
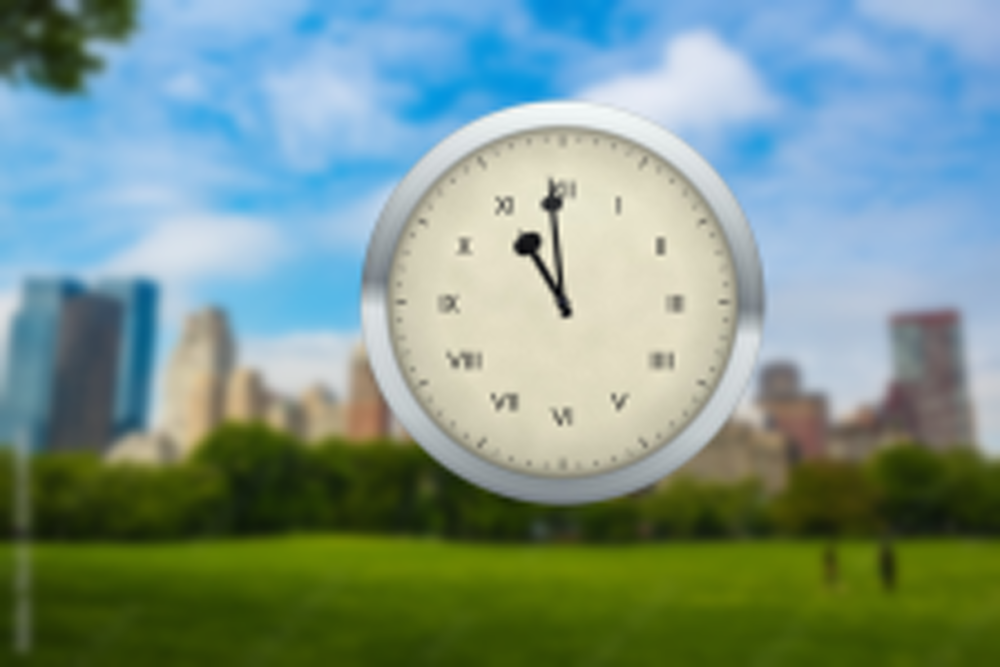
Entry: **10:59**
